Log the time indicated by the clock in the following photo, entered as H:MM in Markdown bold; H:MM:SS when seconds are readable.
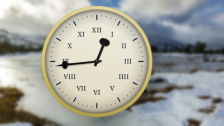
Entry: **12:44**
